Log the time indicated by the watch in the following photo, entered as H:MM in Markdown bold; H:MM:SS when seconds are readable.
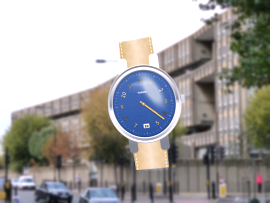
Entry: **4:22**
